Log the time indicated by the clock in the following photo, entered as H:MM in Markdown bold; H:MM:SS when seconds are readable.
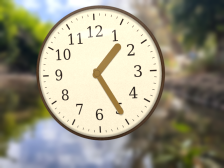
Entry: **1:25**
